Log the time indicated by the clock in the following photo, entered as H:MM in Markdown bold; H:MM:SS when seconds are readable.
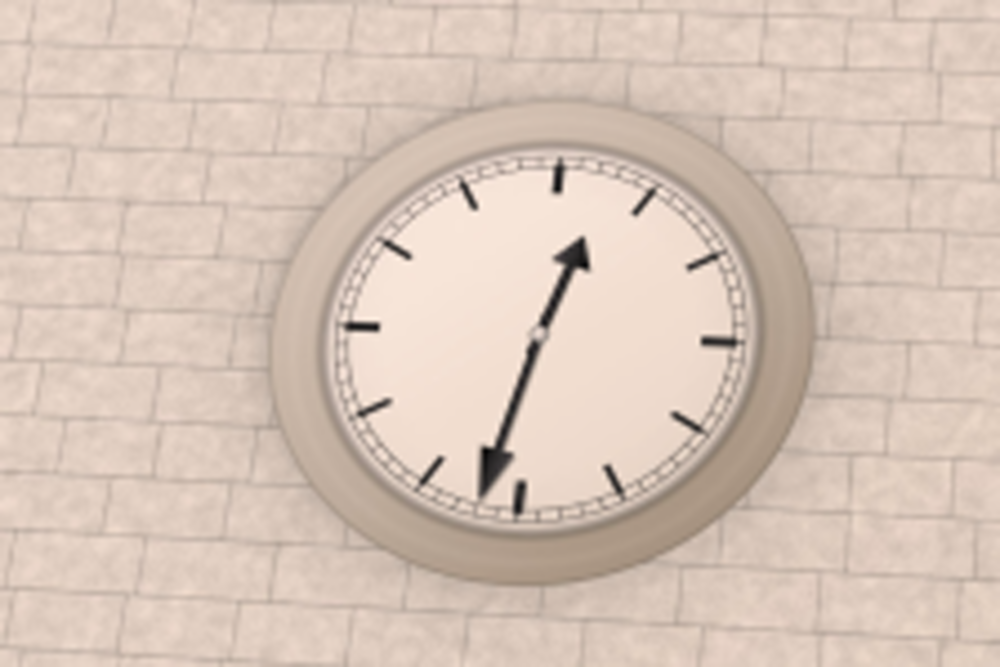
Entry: **12:32**
